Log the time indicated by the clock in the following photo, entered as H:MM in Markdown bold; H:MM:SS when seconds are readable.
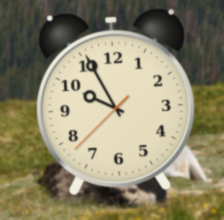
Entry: **9:55:38**
